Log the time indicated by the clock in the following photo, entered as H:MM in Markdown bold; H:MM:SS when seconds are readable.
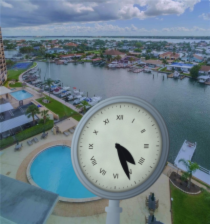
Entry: **4:26**
